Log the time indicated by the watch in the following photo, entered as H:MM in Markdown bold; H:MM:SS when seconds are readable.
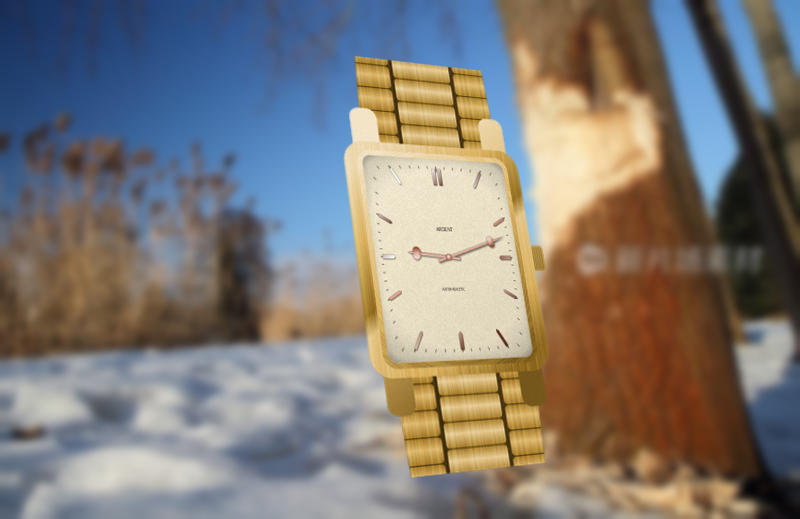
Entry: **9:12**
